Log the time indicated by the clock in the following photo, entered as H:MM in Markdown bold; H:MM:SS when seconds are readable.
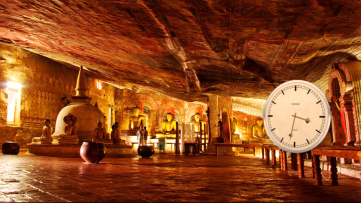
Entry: **3:32**
